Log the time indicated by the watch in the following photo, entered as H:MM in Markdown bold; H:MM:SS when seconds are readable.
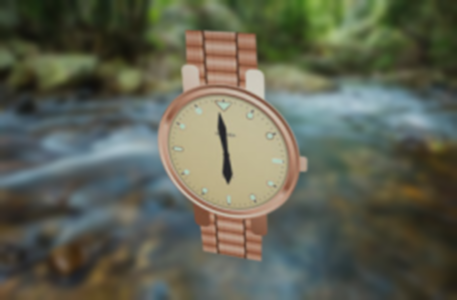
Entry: **5:59**
